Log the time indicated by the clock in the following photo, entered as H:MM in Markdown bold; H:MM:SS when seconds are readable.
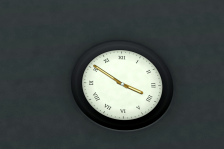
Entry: **3:51**
